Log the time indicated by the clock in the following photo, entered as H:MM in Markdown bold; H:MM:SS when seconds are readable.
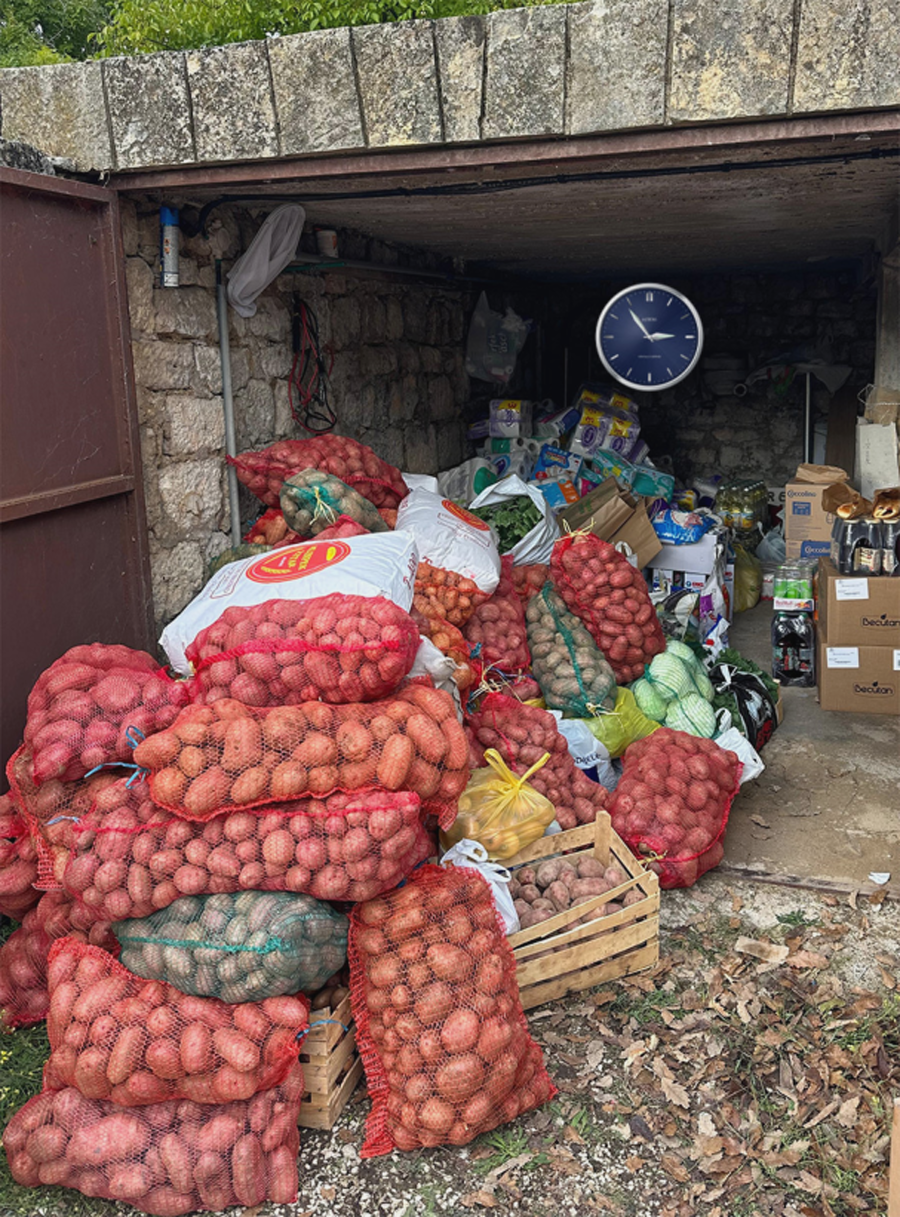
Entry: **2:54**
